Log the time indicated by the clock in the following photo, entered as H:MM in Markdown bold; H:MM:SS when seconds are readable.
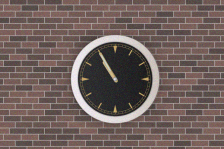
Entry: **10:55**
